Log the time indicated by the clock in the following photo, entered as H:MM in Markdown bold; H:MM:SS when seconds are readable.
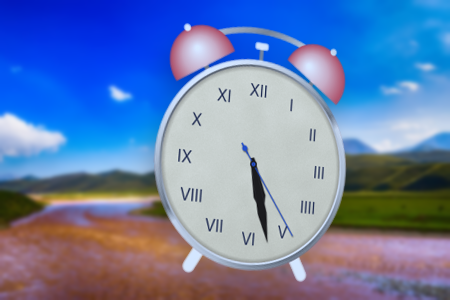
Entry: **5:27:24**
